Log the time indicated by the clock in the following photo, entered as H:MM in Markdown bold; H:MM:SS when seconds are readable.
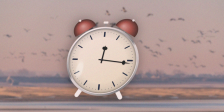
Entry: **12:16**
